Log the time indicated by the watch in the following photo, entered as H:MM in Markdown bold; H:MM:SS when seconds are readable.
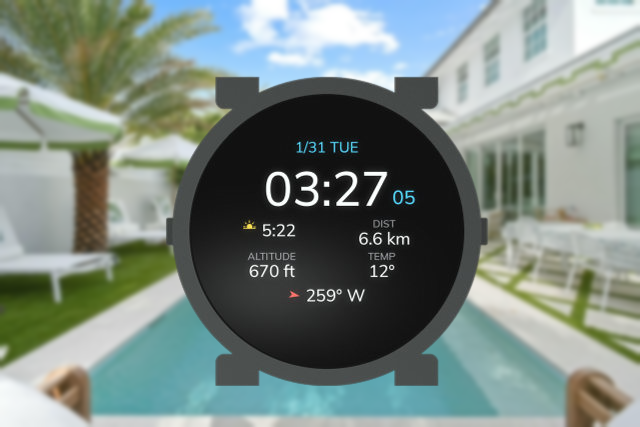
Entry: **3:27:05**
